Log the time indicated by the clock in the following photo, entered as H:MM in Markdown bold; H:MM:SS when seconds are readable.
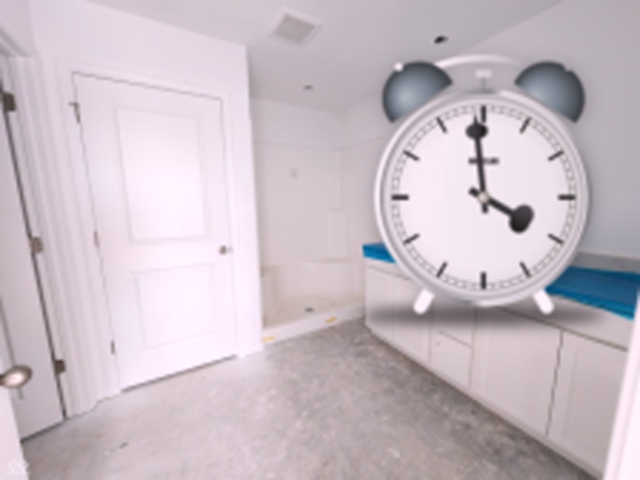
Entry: **3:59**
